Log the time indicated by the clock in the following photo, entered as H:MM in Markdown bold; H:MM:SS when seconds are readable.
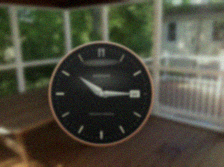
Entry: **10:15**
